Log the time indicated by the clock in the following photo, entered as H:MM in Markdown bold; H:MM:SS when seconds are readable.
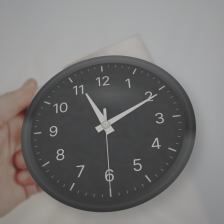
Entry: **11:10:30**
